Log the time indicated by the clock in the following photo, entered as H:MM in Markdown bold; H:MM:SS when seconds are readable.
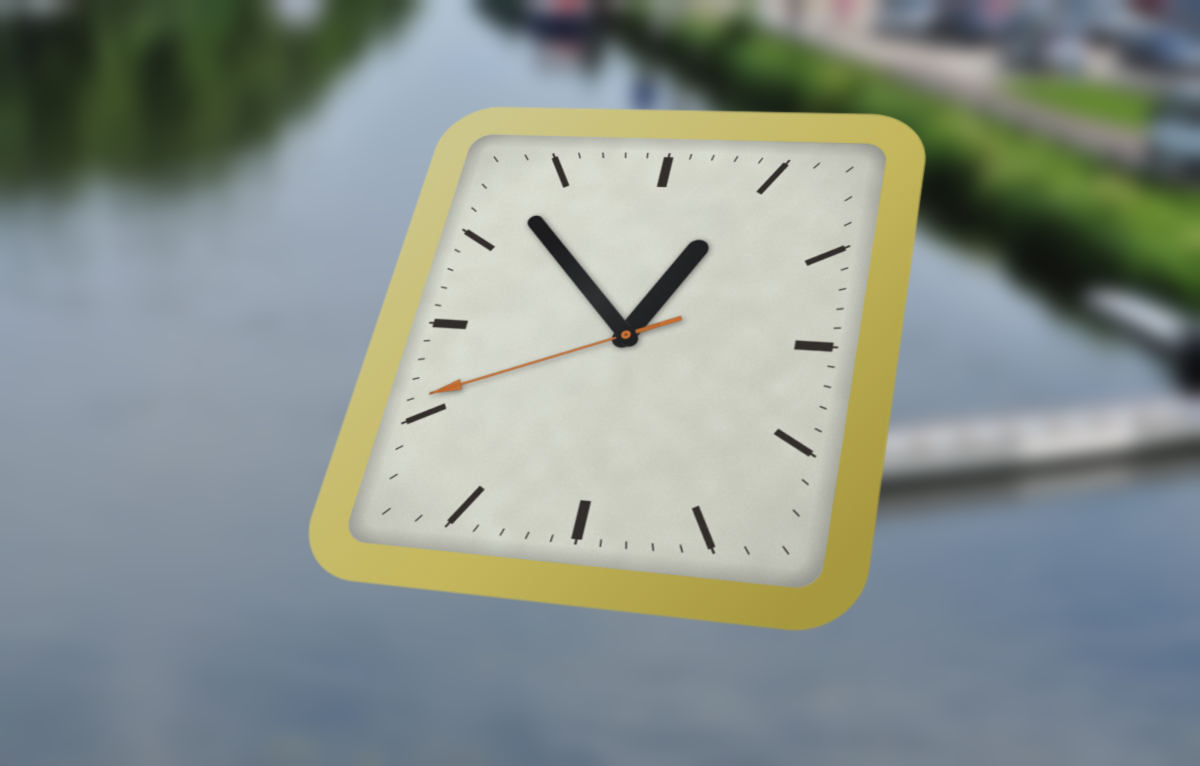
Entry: **12:52:41**
